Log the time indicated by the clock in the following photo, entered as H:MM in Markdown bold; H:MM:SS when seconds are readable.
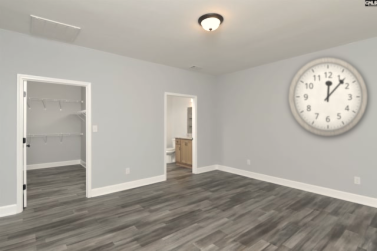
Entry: **12:07**
